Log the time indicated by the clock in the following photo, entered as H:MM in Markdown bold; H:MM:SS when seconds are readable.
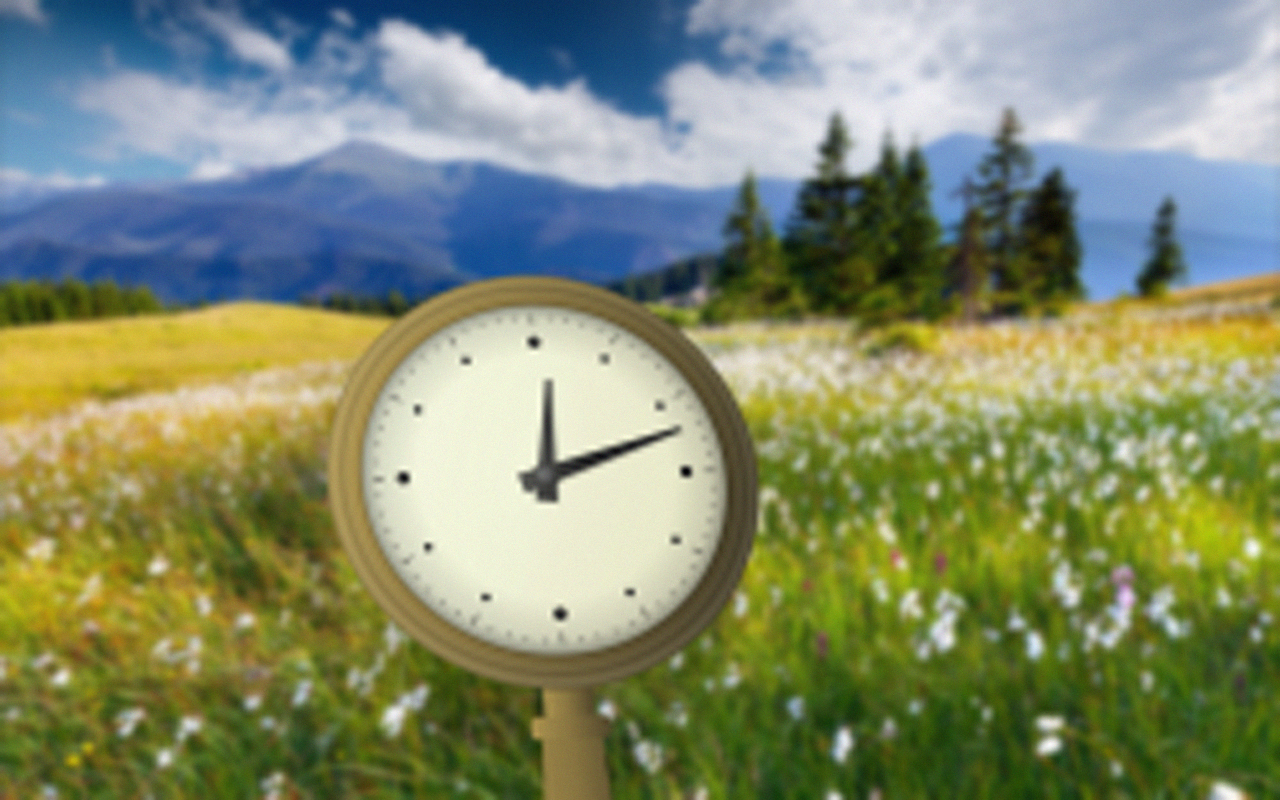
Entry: **12:12**
